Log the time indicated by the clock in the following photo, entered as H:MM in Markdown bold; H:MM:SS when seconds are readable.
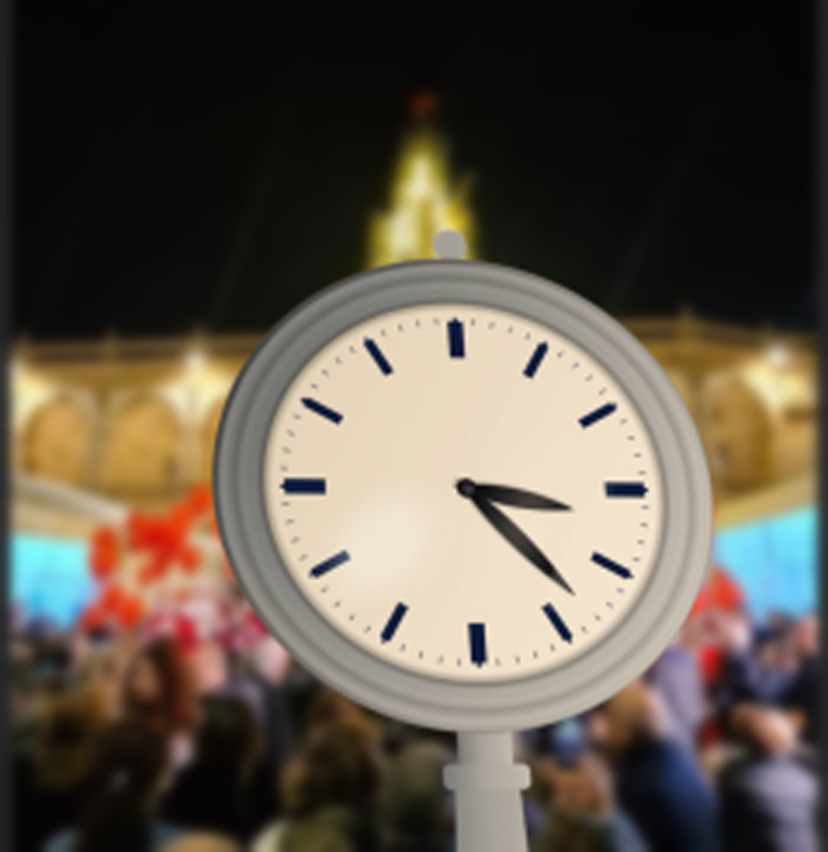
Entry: **3:23**
